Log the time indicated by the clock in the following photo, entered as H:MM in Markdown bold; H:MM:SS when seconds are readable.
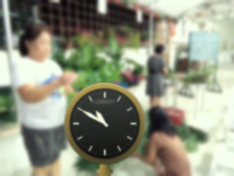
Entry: **10:50**
